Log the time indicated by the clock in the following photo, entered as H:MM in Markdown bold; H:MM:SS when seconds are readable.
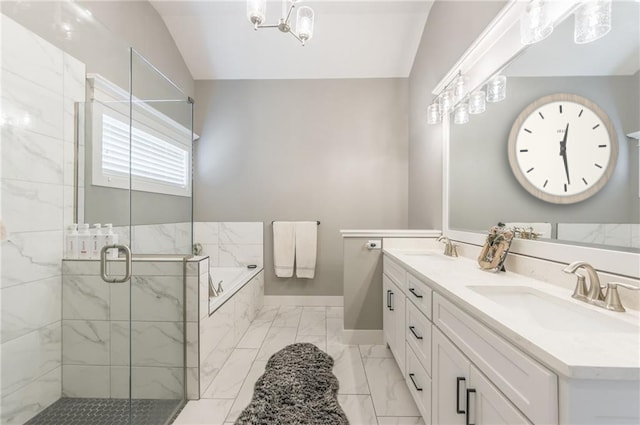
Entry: **12:29**
